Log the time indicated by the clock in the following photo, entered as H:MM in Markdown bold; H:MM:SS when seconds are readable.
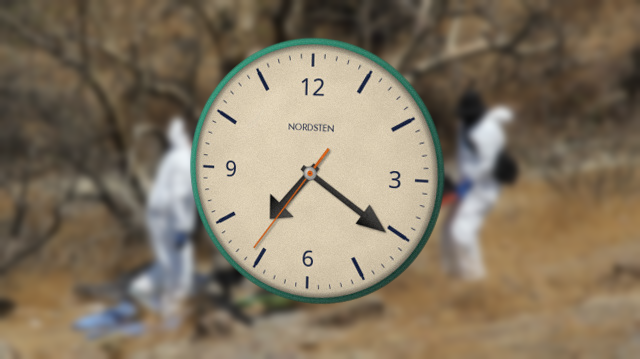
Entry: **7:20:36**
